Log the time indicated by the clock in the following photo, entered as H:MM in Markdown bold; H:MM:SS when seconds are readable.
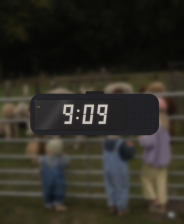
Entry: **9:09**
